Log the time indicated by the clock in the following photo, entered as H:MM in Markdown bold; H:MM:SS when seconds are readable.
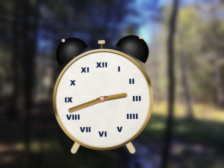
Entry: **2:42**
